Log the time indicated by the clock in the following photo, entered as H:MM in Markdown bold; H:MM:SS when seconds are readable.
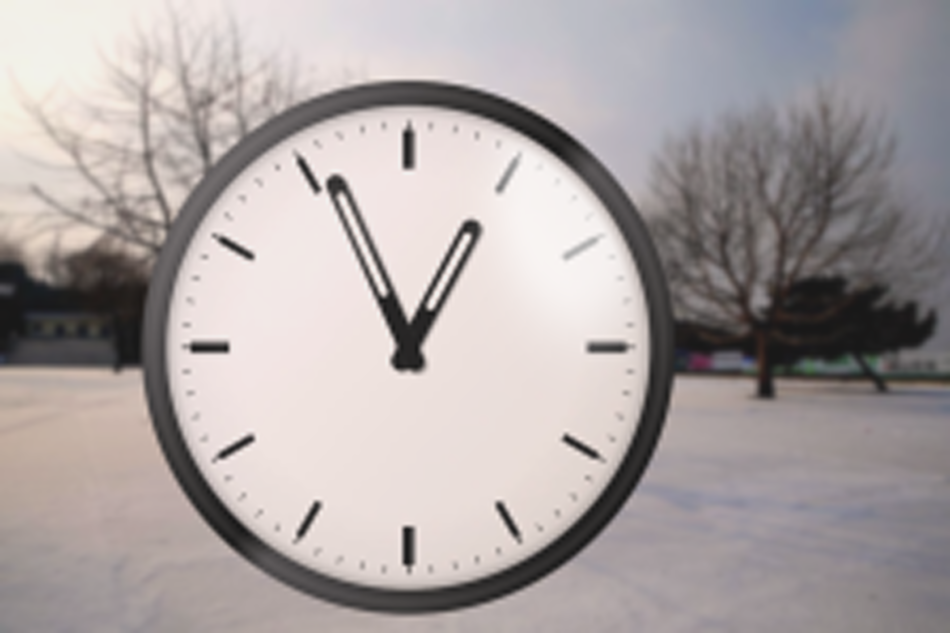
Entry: **12:56**
